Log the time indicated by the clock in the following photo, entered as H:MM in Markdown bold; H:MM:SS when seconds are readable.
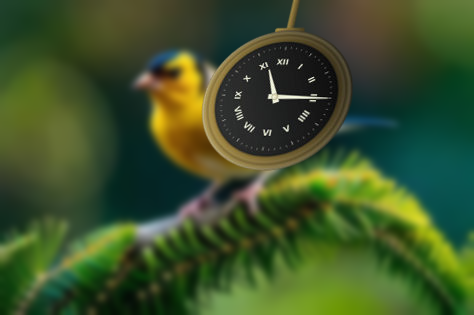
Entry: **11:15**
